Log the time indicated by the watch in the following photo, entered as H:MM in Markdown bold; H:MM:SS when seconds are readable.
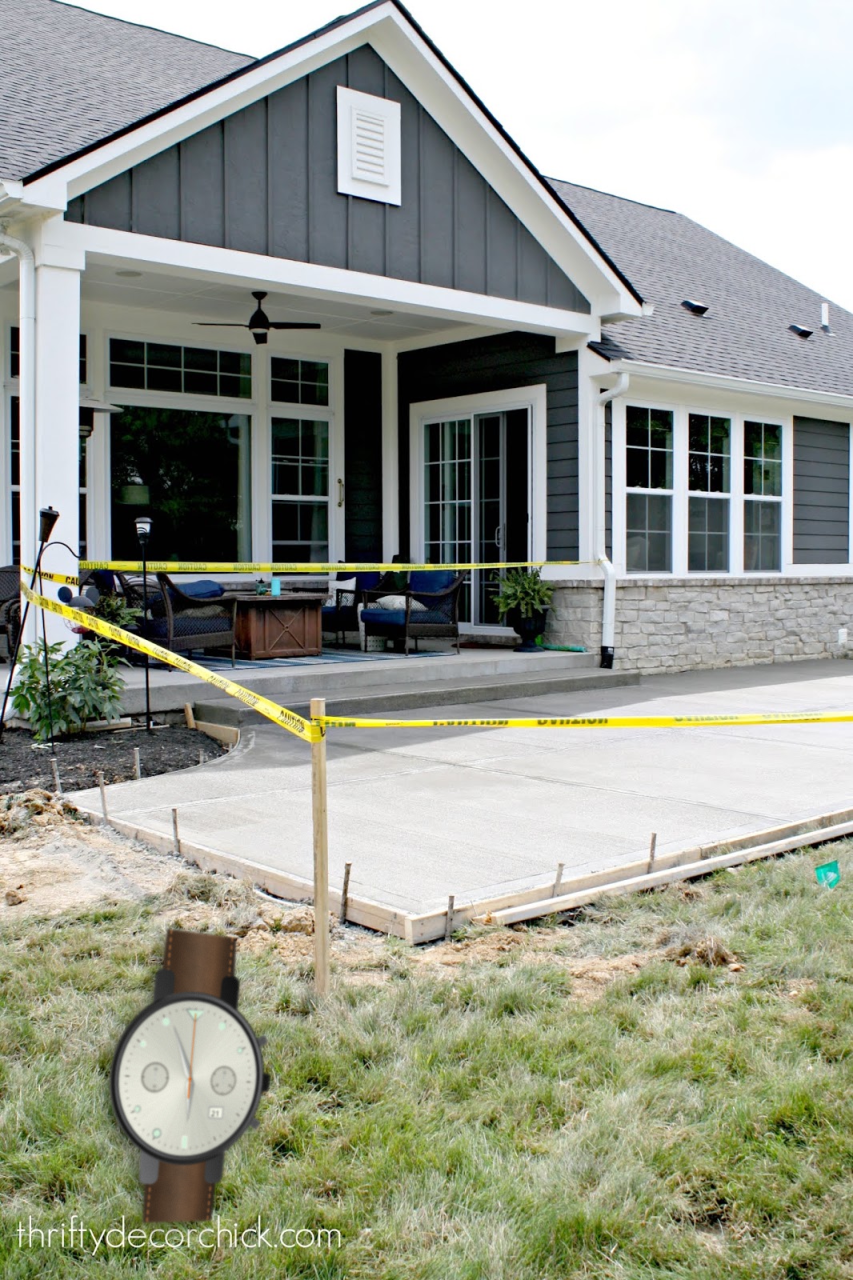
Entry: **5:56**
